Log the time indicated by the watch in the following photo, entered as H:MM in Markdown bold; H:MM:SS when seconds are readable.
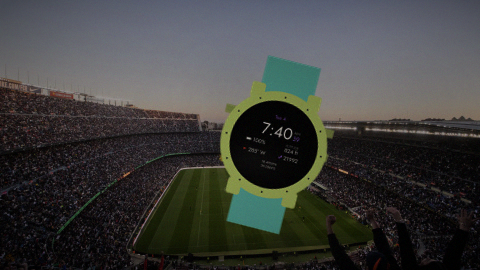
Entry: **7:40**
